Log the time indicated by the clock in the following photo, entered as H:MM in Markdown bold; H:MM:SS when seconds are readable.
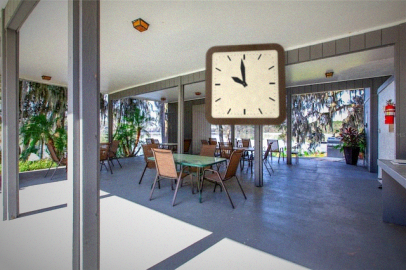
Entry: **9:59**
